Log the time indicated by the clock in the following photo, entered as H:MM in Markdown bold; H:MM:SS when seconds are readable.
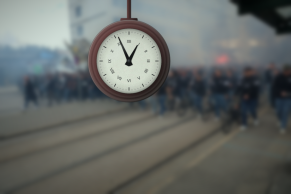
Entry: **12:56**
